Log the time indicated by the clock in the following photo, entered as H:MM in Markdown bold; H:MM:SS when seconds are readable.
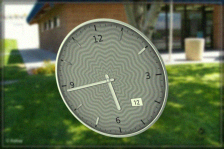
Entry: **5:44**
